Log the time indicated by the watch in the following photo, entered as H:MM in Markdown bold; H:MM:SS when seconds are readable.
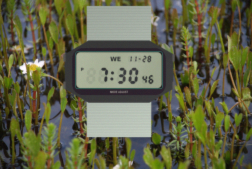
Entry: **7:30:46**
